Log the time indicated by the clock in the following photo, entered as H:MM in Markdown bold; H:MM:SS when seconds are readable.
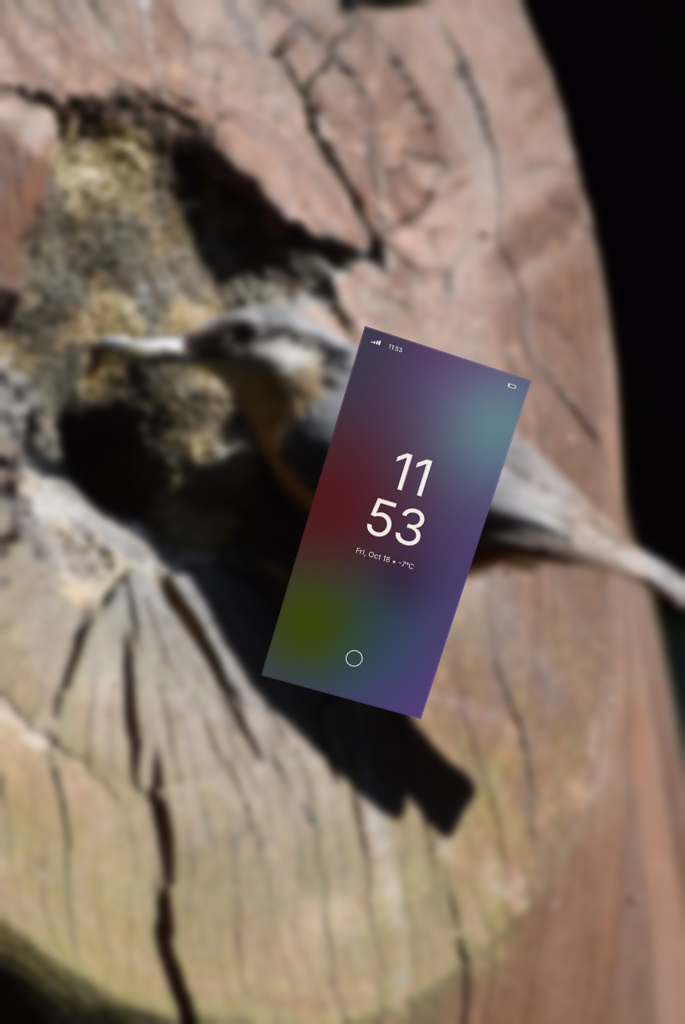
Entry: **11:53**
